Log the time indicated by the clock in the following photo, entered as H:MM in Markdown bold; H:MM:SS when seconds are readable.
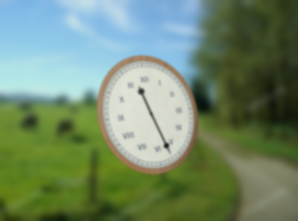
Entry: **11:27**
